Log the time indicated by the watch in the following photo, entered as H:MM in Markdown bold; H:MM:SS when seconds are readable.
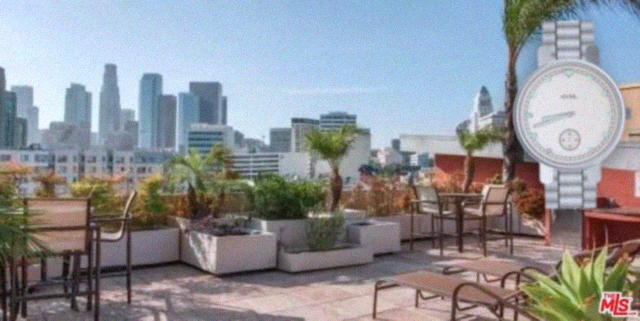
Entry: **8:42**
